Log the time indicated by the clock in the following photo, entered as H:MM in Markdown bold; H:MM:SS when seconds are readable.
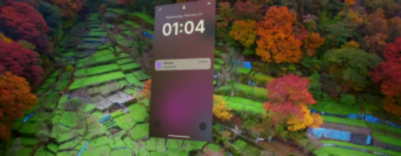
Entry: **1:04**
